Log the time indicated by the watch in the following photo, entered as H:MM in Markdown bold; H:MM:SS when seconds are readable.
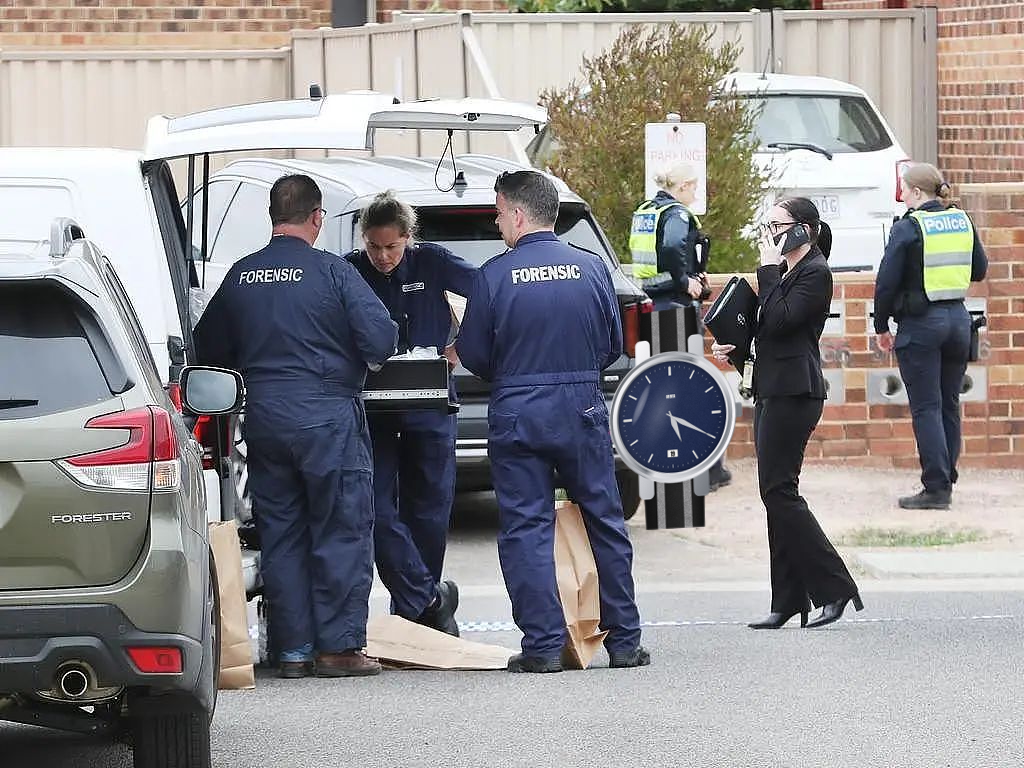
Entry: **5:20**
